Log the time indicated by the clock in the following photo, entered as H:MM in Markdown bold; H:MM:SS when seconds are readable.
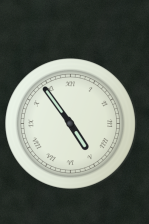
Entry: **4:54**
